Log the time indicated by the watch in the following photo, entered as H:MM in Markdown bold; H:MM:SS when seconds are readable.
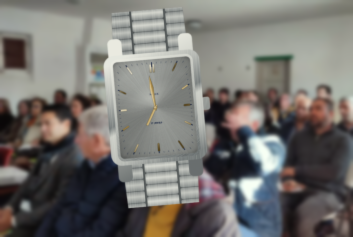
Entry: **6:59**
